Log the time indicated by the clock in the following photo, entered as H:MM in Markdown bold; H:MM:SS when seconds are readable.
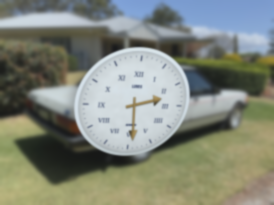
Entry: **2:29**
